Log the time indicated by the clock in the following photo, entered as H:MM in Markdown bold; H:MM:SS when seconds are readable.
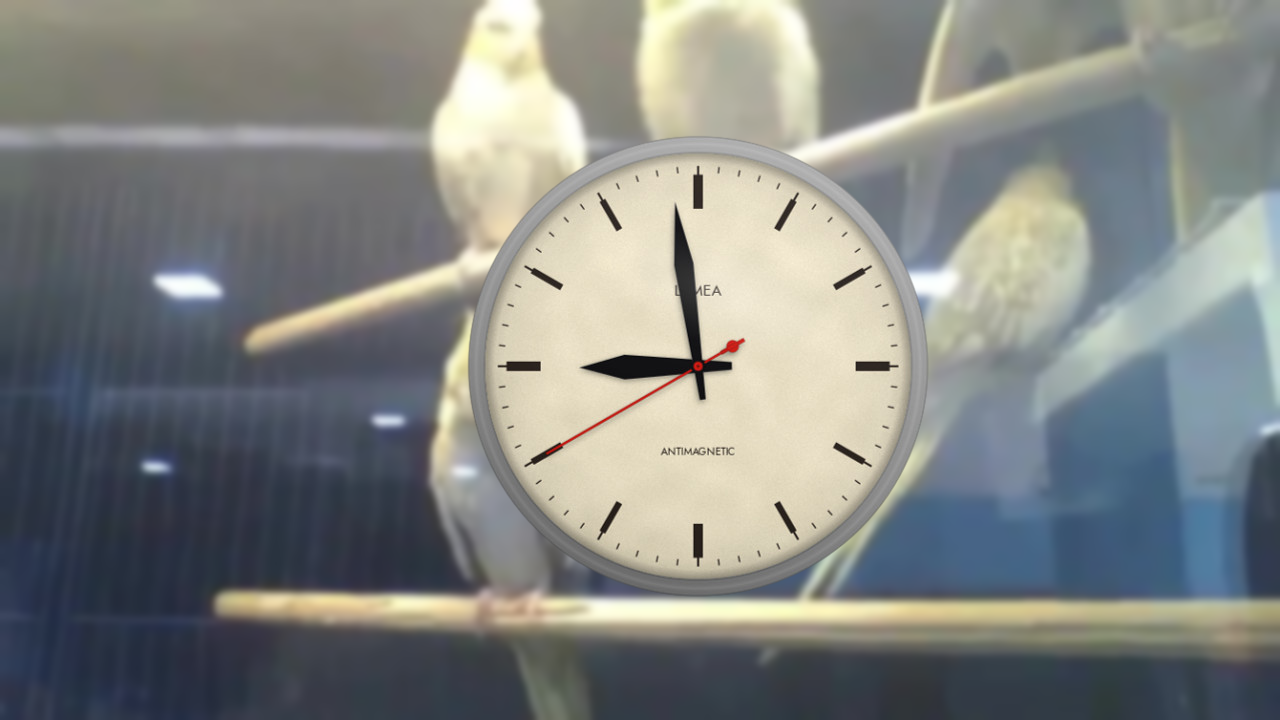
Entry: **8:58:40**
